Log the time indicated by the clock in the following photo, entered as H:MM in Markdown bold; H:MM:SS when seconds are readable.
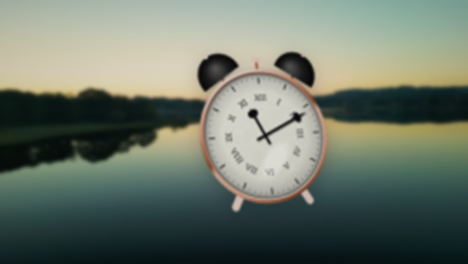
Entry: **11:11**
